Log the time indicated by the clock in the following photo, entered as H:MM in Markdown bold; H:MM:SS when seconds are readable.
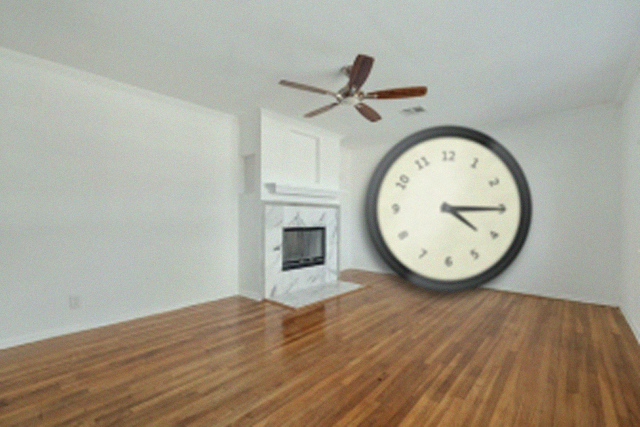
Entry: **4:15**
